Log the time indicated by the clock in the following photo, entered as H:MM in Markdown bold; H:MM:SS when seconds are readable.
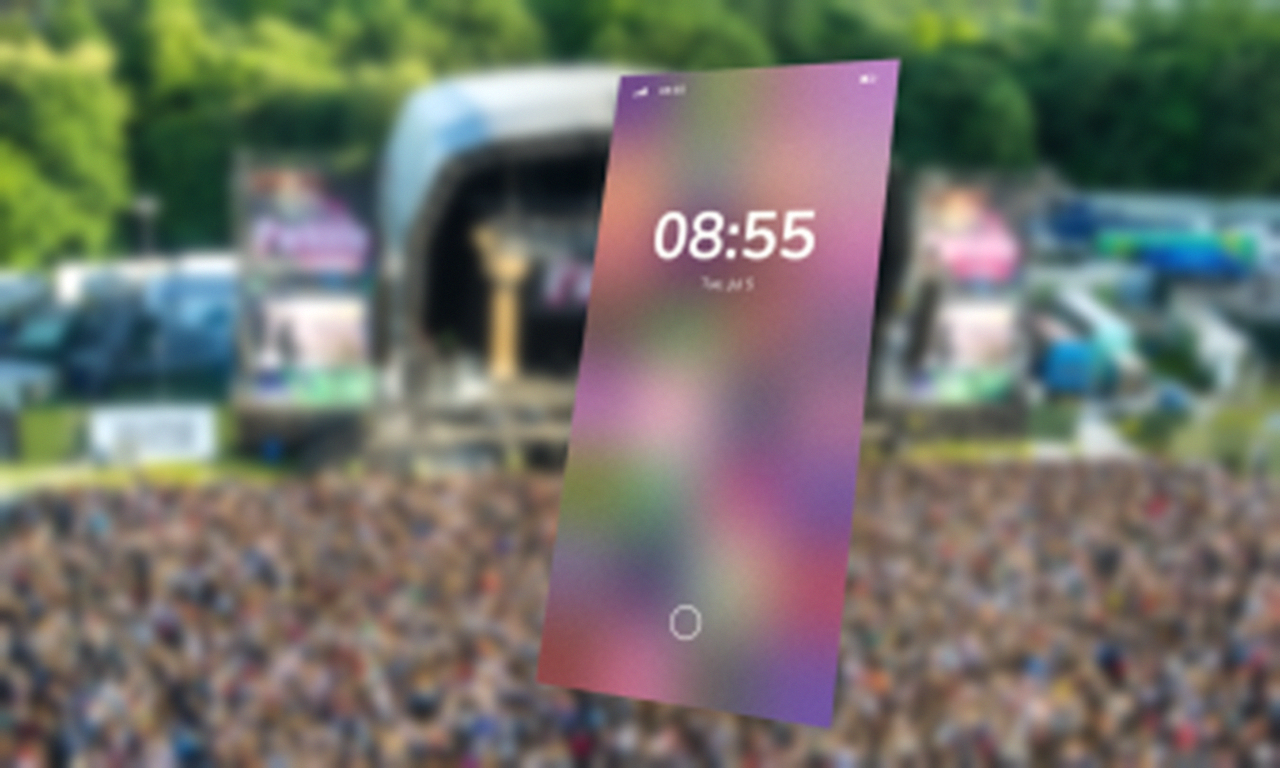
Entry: **8:55**
